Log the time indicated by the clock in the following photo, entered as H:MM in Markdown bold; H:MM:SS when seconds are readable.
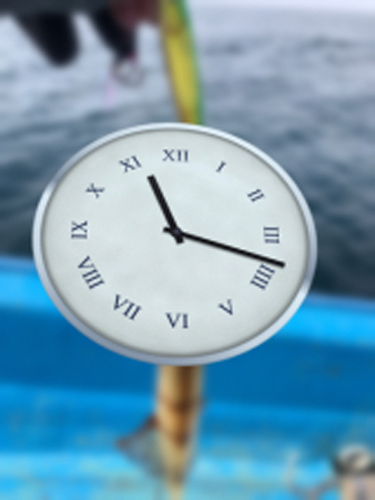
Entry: **11:18**
